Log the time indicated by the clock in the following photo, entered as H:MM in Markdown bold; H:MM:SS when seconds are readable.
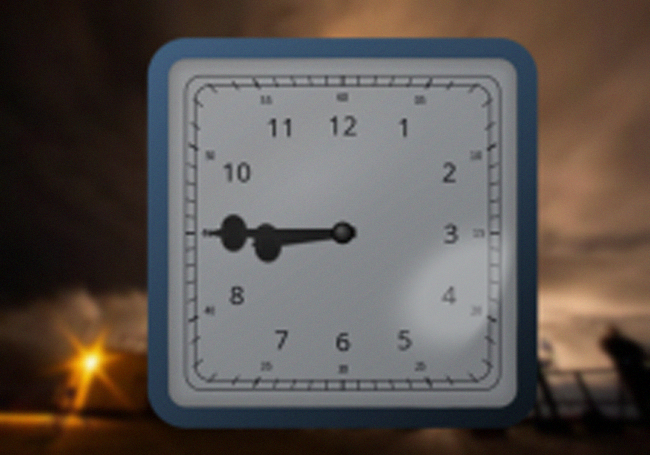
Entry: **8:45**
